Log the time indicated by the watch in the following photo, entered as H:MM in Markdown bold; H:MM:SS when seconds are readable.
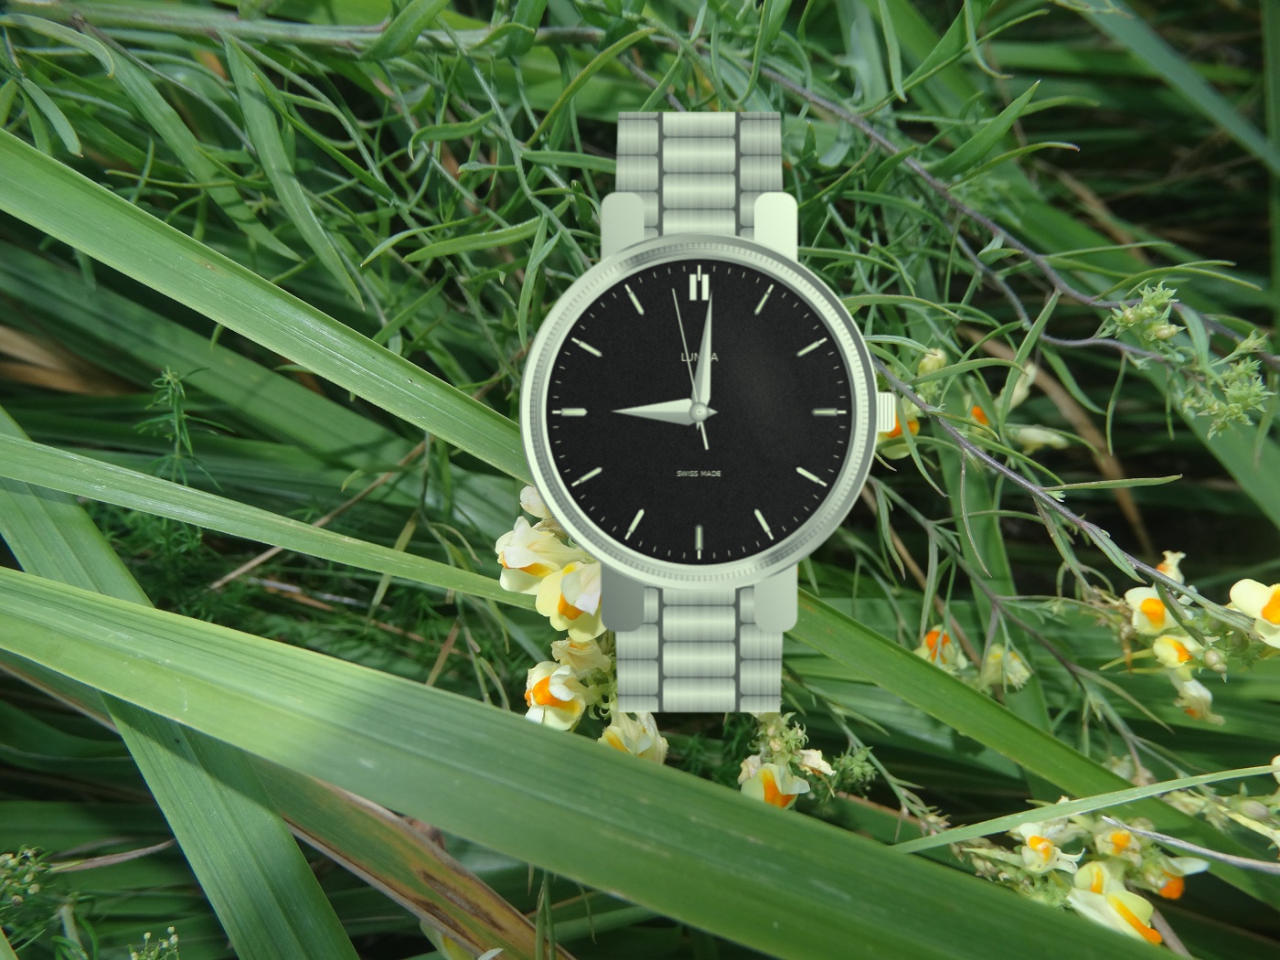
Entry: **9:00:58**
